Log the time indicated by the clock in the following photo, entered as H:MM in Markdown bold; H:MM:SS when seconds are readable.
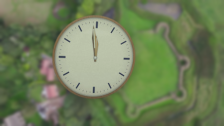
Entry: **11:59**
